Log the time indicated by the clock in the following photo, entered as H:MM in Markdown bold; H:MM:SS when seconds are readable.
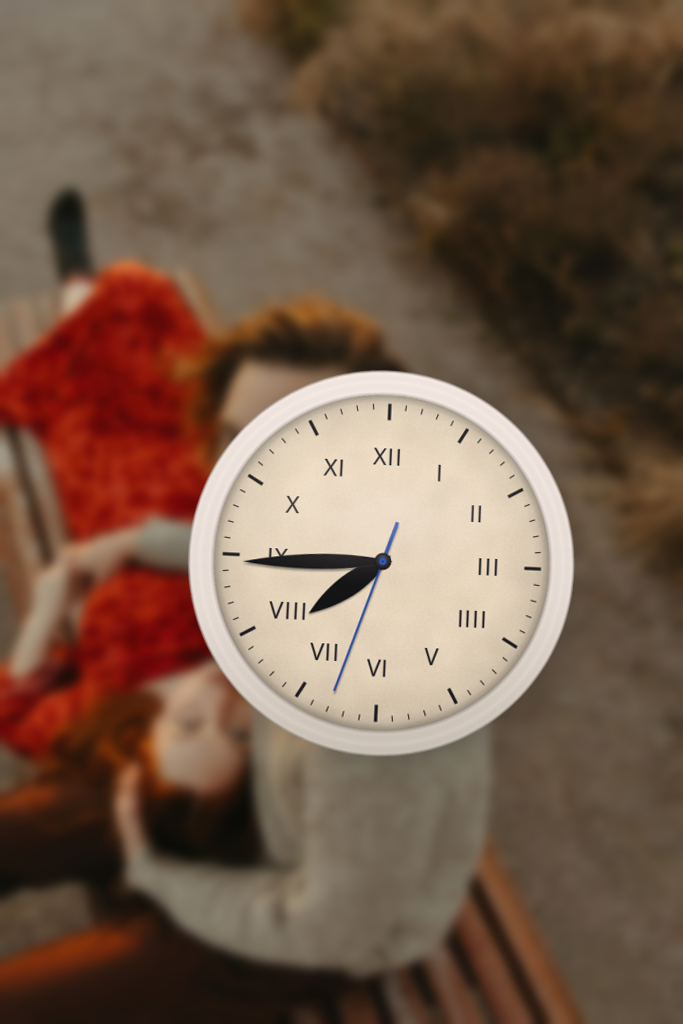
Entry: **7:44:33**
